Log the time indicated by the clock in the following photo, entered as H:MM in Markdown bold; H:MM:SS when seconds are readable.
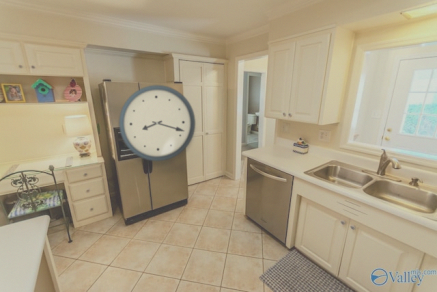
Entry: **8:18**
